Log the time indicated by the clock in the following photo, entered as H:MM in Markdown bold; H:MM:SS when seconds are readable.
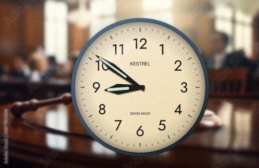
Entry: **8:51**
